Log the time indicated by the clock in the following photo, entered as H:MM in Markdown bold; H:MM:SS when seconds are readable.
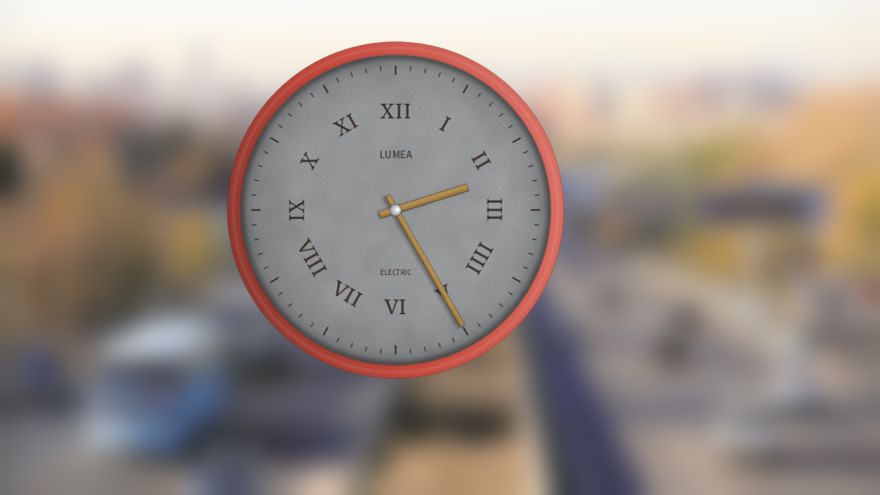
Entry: **2:25**
